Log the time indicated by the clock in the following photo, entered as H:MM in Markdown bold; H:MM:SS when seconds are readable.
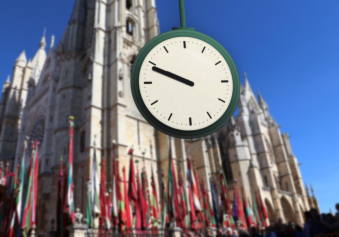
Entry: **9:49**
